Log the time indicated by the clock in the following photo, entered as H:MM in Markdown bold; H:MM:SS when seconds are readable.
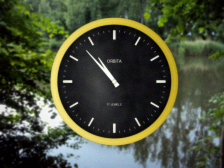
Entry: **10:53**
